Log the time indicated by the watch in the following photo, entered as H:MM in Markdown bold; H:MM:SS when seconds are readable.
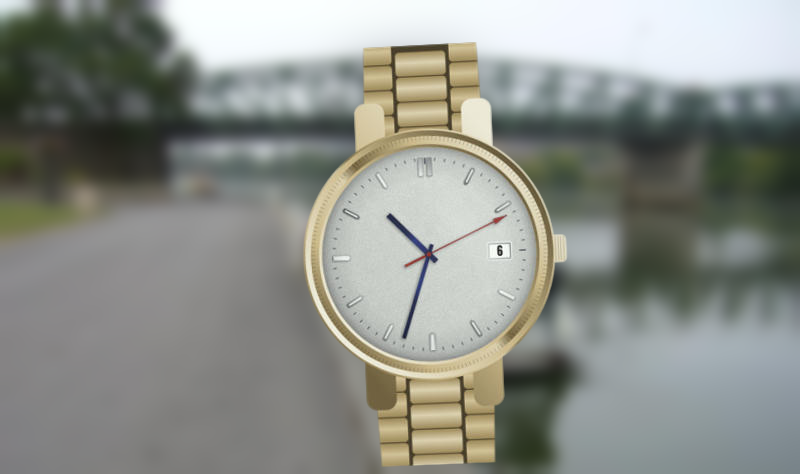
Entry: **10:33:11**
